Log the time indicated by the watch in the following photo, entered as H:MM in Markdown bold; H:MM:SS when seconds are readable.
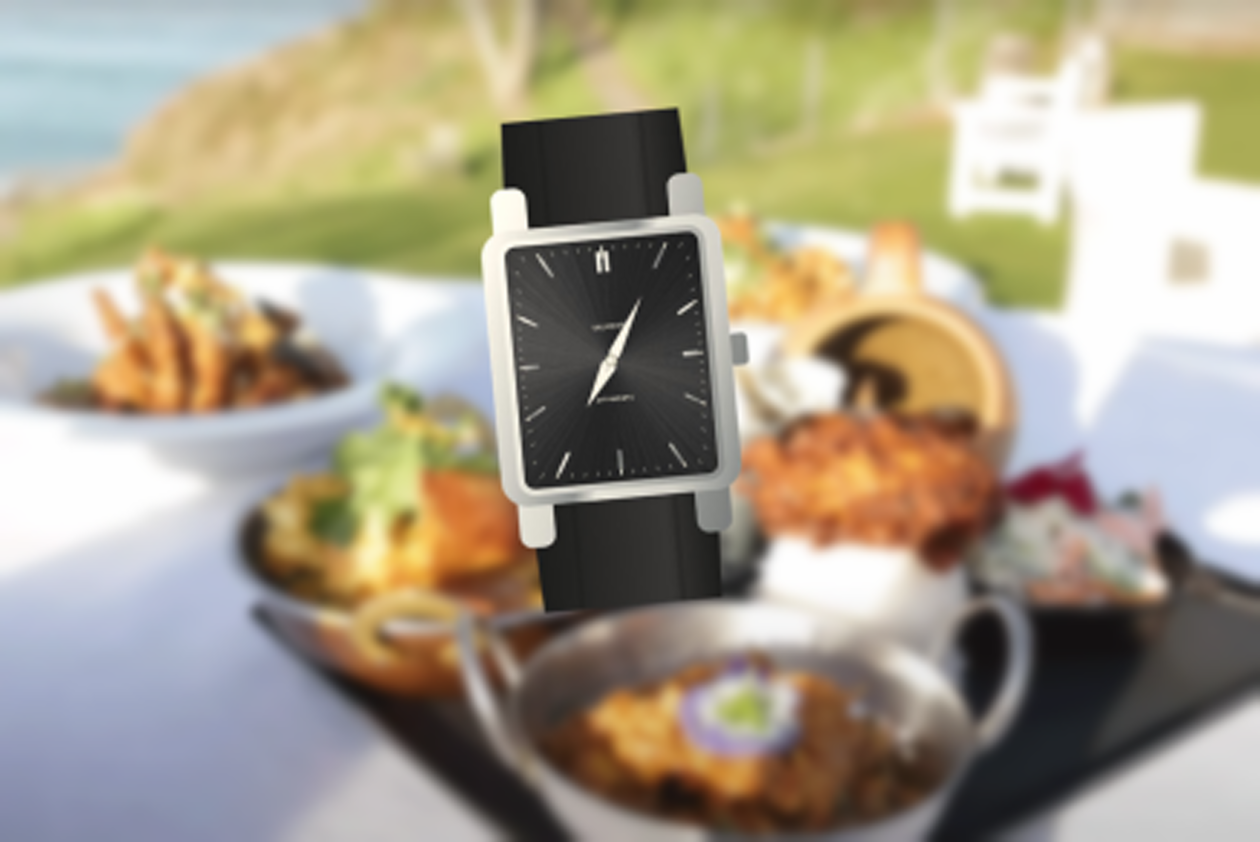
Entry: **7:05**
